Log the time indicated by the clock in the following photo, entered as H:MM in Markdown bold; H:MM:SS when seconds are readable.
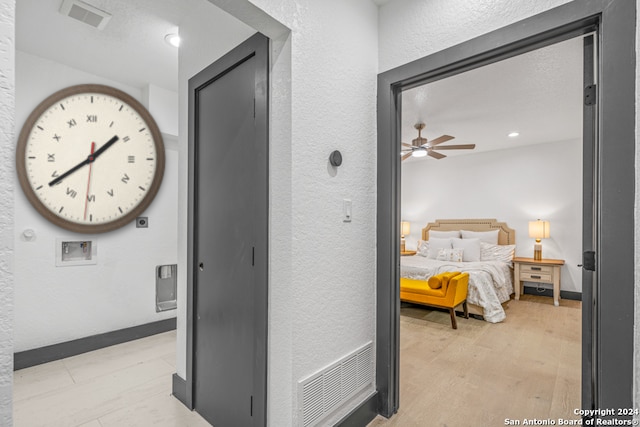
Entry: **1:39:31**
